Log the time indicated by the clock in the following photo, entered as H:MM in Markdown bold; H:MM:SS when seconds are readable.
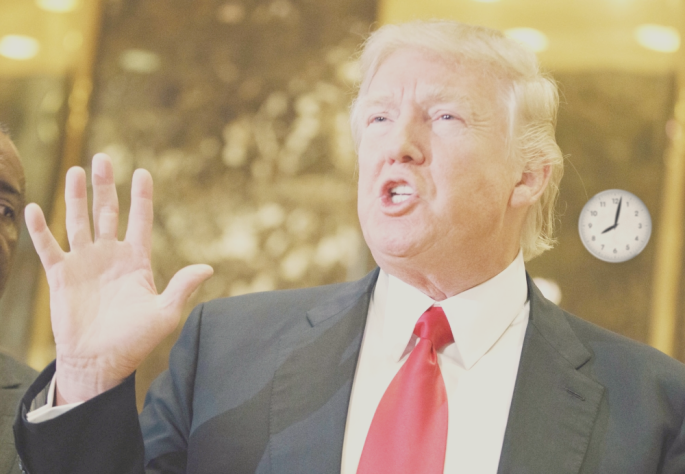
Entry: **8:02**
